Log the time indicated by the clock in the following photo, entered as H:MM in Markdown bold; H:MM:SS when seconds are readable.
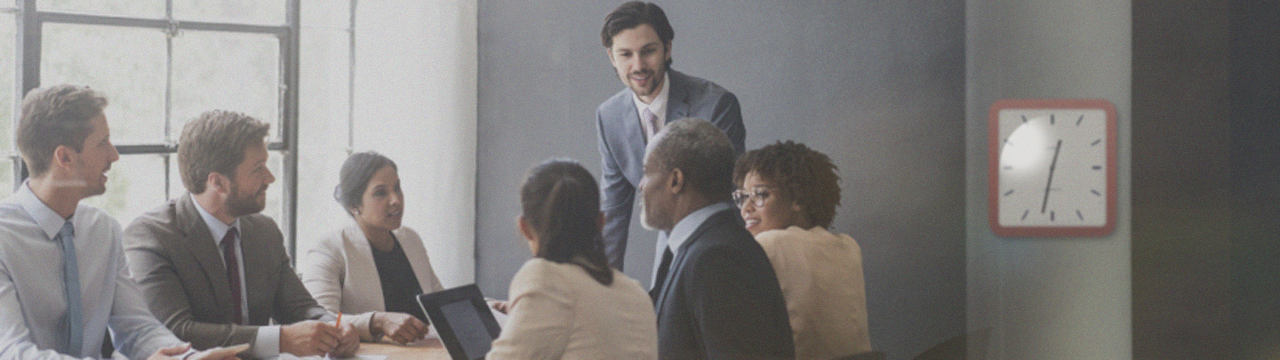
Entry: **12:32**
